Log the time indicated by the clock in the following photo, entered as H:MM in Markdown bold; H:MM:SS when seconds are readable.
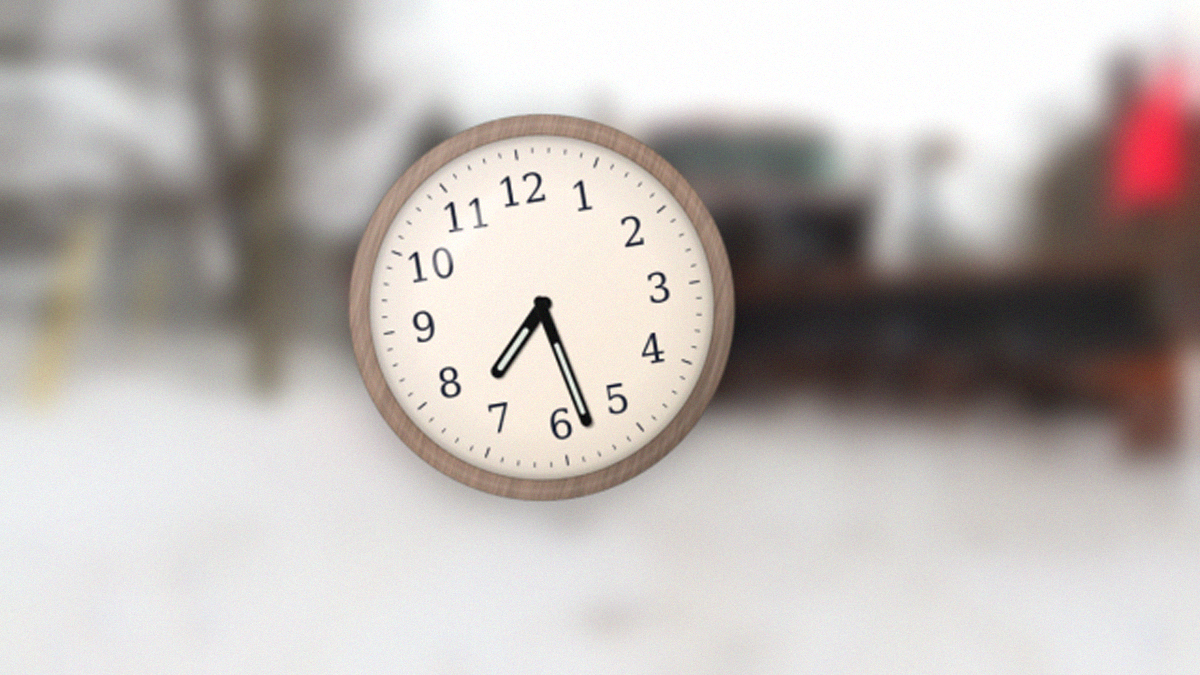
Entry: **7:28**
